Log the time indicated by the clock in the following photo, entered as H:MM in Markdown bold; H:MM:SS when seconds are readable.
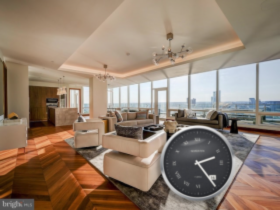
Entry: **2:24**
